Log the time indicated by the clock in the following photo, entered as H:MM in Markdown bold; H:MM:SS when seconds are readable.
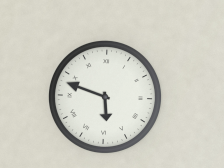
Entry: **5:48**
